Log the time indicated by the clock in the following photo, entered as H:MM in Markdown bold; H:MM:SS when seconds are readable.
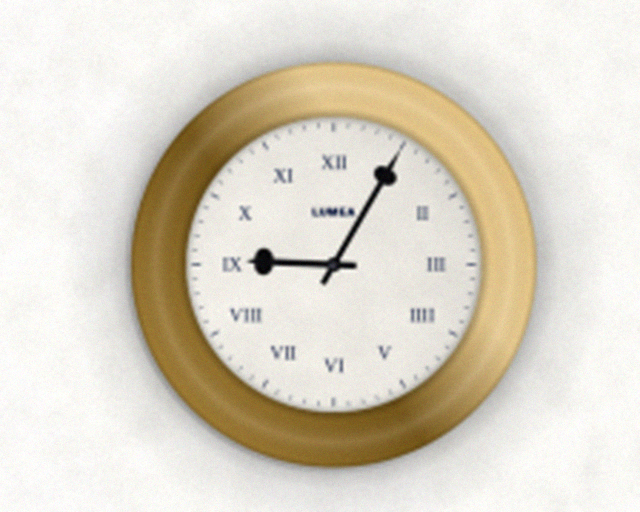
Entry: **9:05**
